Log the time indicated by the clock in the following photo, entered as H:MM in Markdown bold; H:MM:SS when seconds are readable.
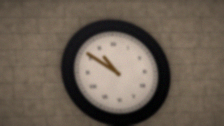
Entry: **10:51**
